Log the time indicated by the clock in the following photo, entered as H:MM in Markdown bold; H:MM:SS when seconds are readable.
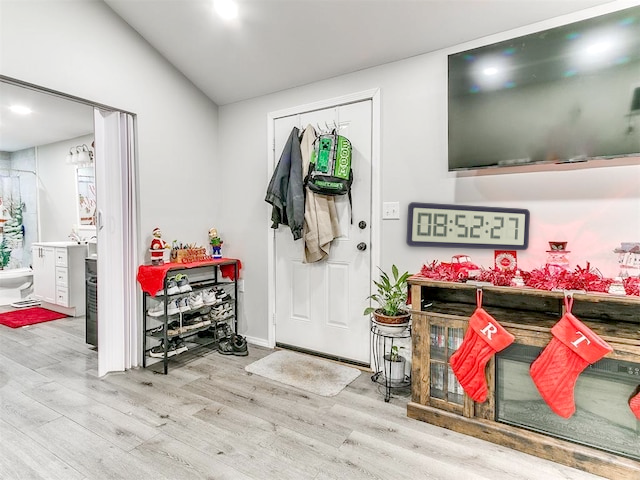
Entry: **8:52:27**
